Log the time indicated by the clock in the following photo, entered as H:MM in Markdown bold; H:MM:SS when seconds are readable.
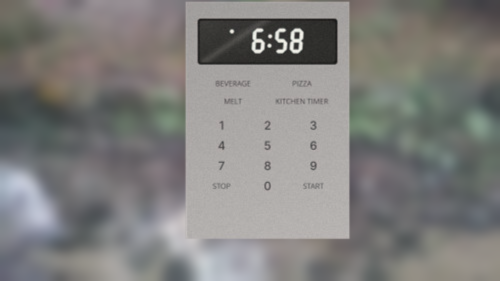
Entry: **6:58**
